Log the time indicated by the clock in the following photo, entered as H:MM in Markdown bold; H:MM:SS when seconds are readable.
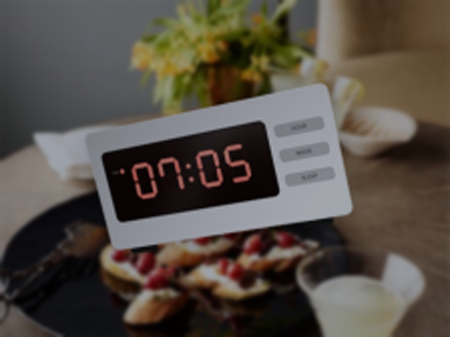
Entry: **7:05**
